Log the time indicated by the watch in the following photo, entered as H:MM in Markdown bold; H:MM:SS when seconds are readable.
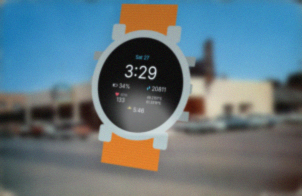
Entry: **3:29**
